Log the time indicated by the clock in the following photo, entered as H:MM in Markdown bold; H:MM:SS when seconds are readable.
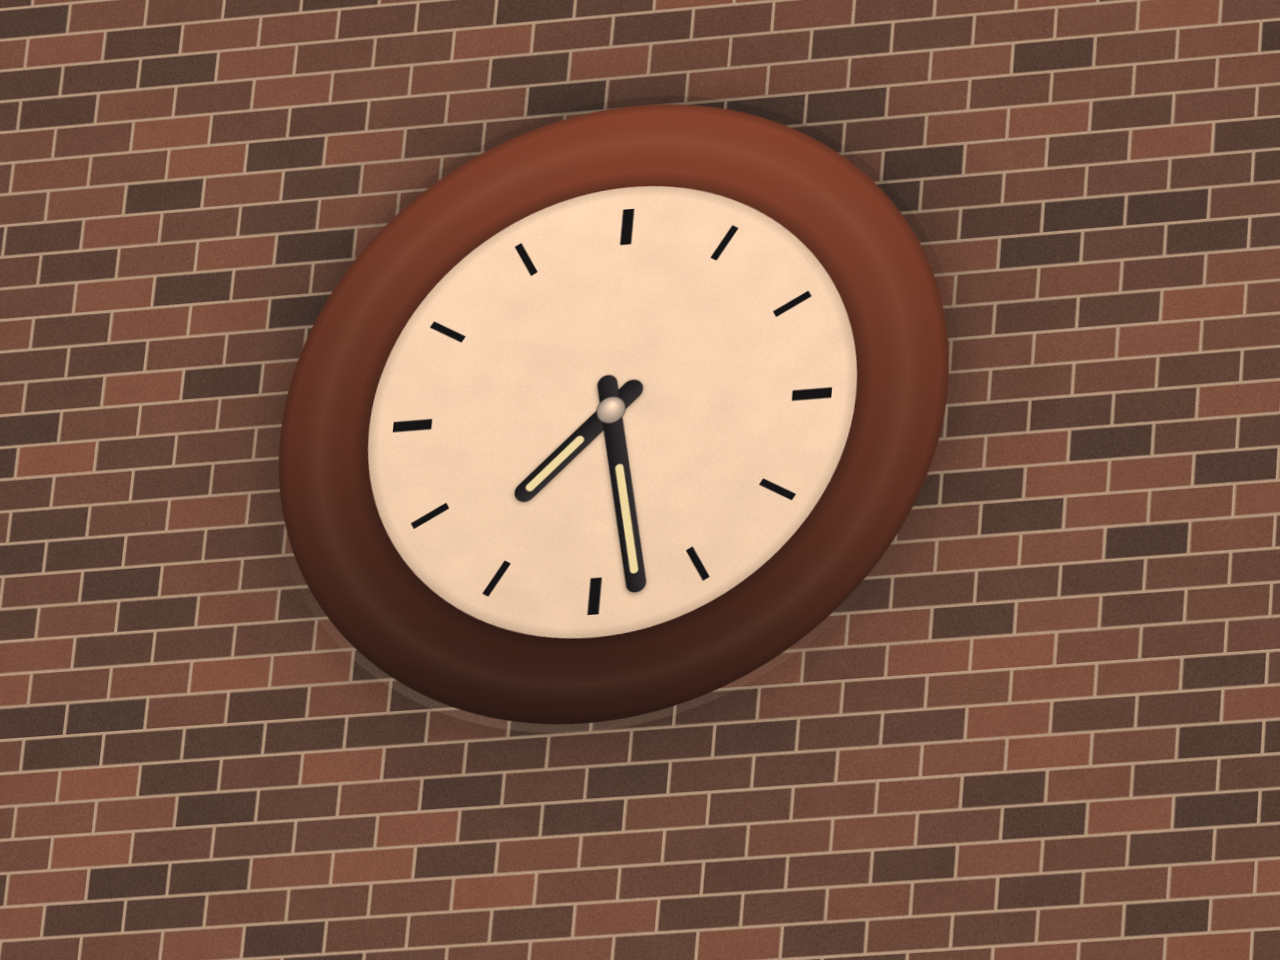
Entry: **7:28**
